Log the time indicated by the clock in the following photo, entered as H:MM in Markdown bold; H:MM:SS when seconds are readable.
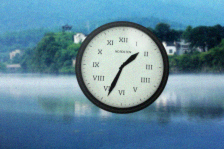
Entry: **1:34**
